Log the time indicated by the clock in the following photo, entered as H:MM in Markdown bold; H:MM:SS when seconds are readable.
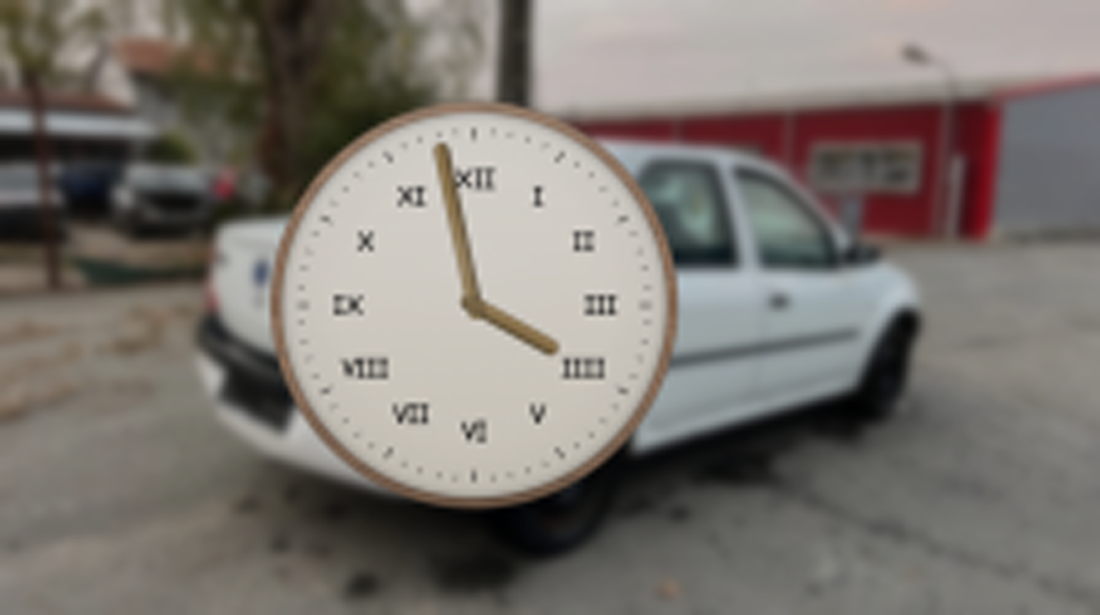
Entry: **3:58**
